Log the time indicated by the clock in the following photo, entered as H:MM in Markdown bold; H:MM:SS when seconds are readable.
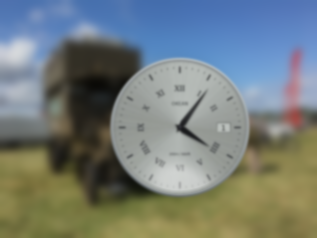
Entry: **4:06**
